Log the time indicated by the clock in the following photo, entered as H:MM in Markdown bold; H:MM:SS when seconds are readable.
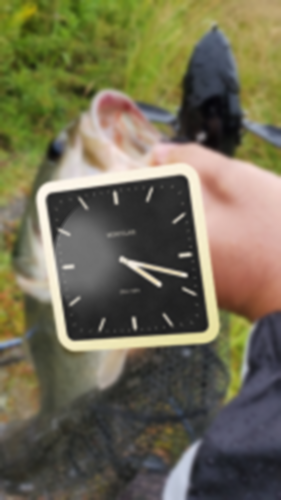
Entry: **4:18**
